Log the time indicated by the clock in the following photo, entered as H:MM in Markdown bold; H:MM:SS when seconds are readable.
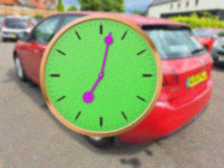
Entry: **7:02**
